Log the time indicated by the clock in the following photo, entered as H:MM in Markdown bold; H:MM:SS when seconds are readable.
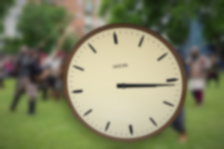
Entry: **3:16**
